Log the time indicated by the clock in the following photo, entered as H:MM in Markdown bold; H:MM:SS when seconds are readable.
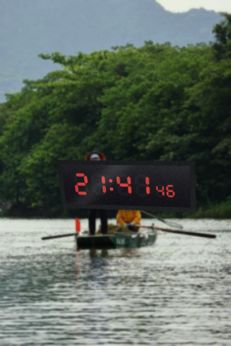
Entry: **21:41:46**
